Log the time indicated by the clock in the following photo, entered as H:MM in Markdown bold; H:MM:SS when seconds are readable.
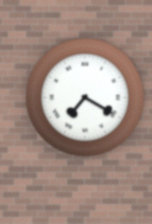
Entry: **7:20**
